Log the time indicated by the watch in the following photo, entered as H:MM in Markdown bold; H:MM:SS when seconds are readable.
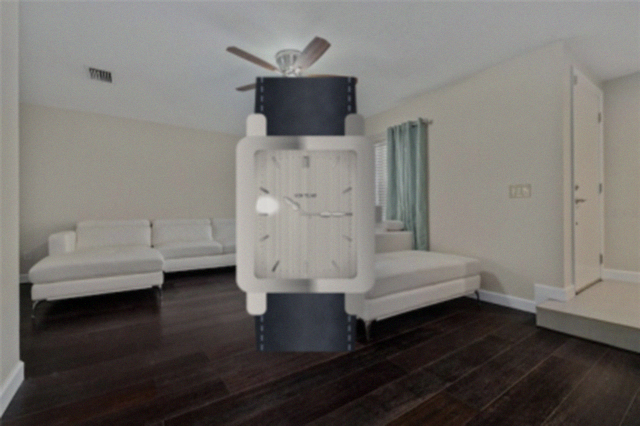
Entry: **10:15**
